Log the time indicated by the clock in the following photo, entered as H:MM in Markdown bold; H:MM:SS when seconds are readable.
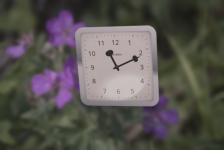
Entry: **11:11**
